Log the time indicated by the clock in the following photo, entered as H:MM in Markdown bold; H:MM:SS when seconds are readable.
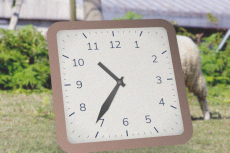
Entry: **10:36**
